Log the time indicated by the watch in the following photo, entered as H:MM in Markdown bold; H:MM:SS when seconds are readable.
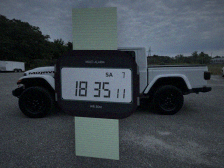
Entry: **18:35:11**
